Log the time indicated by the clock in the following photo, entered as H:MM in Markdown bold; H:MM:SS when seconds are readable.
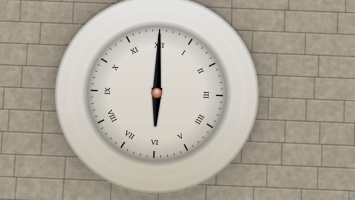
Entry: **6:00**
